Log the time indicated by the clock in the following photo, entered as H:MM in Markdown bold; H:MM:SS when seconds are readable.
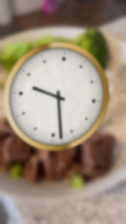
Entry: **9:28**
